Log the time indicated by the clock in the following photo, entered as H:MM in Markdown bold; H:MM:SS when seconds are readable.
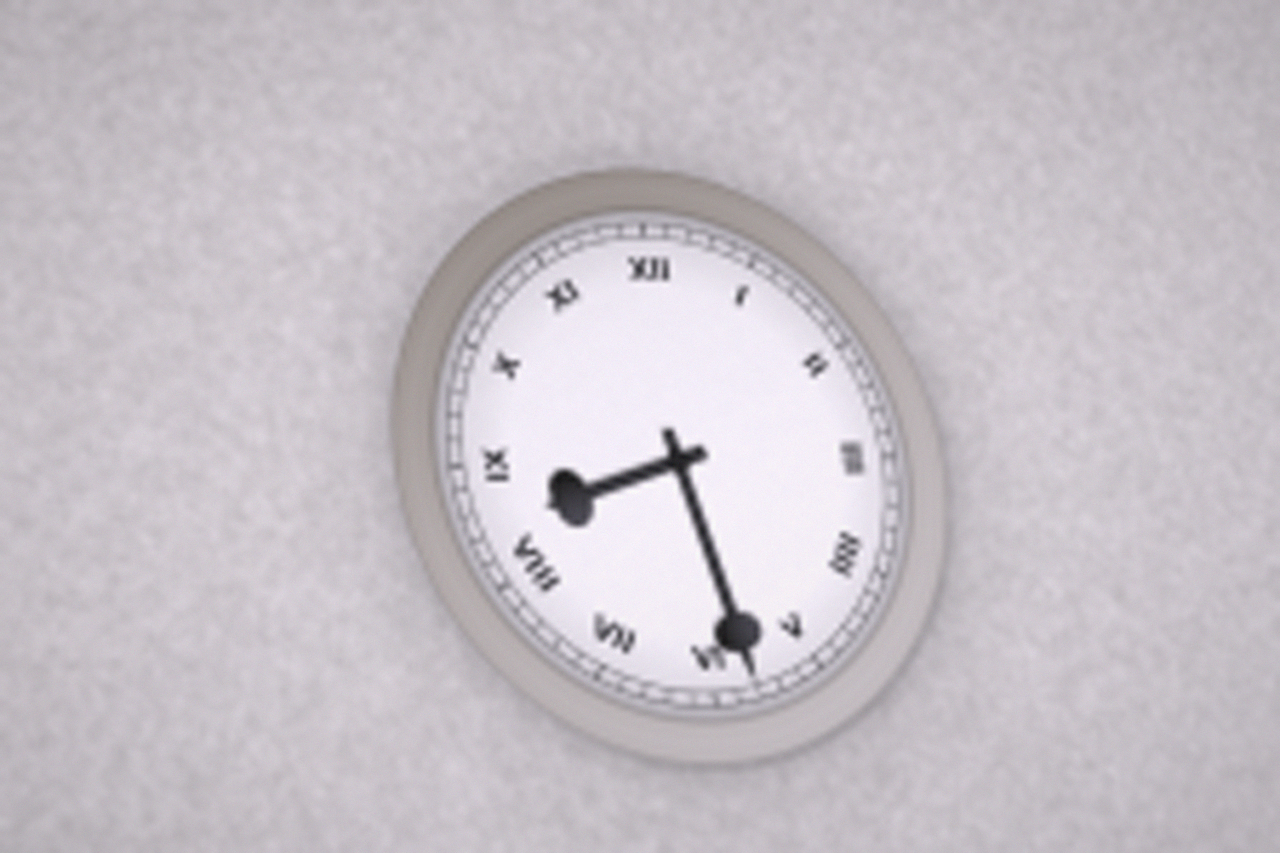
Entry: **8:28**
